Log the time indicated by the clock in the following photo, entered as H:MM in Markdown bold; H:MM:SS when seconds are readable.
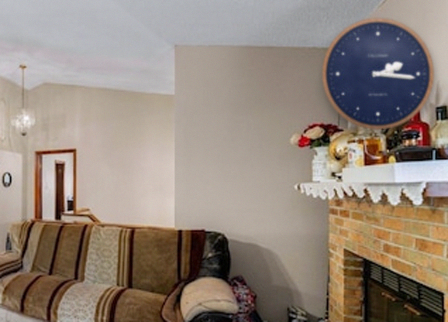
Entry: **2:16**
